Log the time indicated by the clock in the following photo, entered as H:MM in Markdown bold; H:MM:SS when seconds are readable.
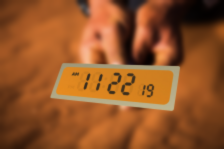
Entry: **11:22:19**
